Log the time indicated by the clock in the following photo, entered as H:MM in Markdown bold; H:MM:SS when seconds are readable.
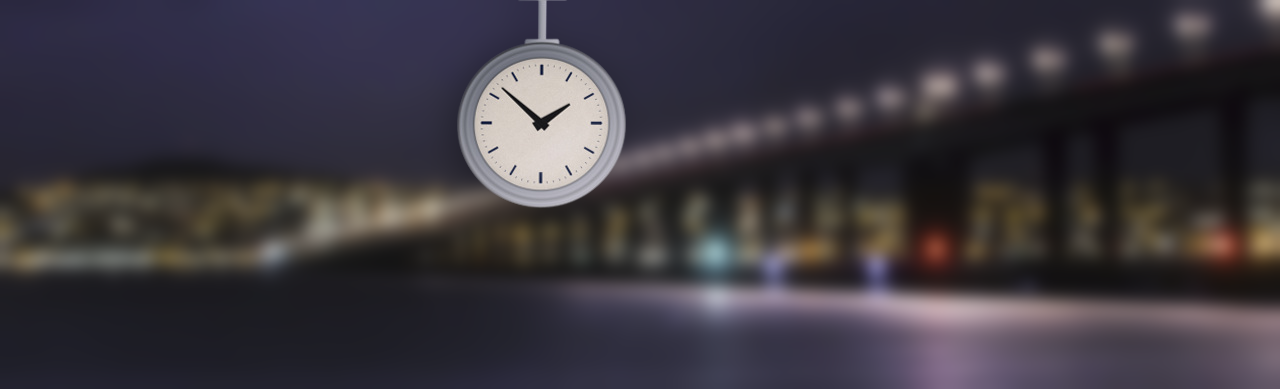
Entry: **1:52**
